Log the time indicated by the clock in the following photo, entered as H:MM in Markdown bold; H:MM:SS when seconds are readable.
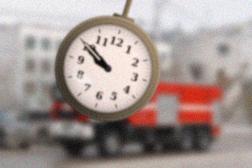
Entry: **9:50**
